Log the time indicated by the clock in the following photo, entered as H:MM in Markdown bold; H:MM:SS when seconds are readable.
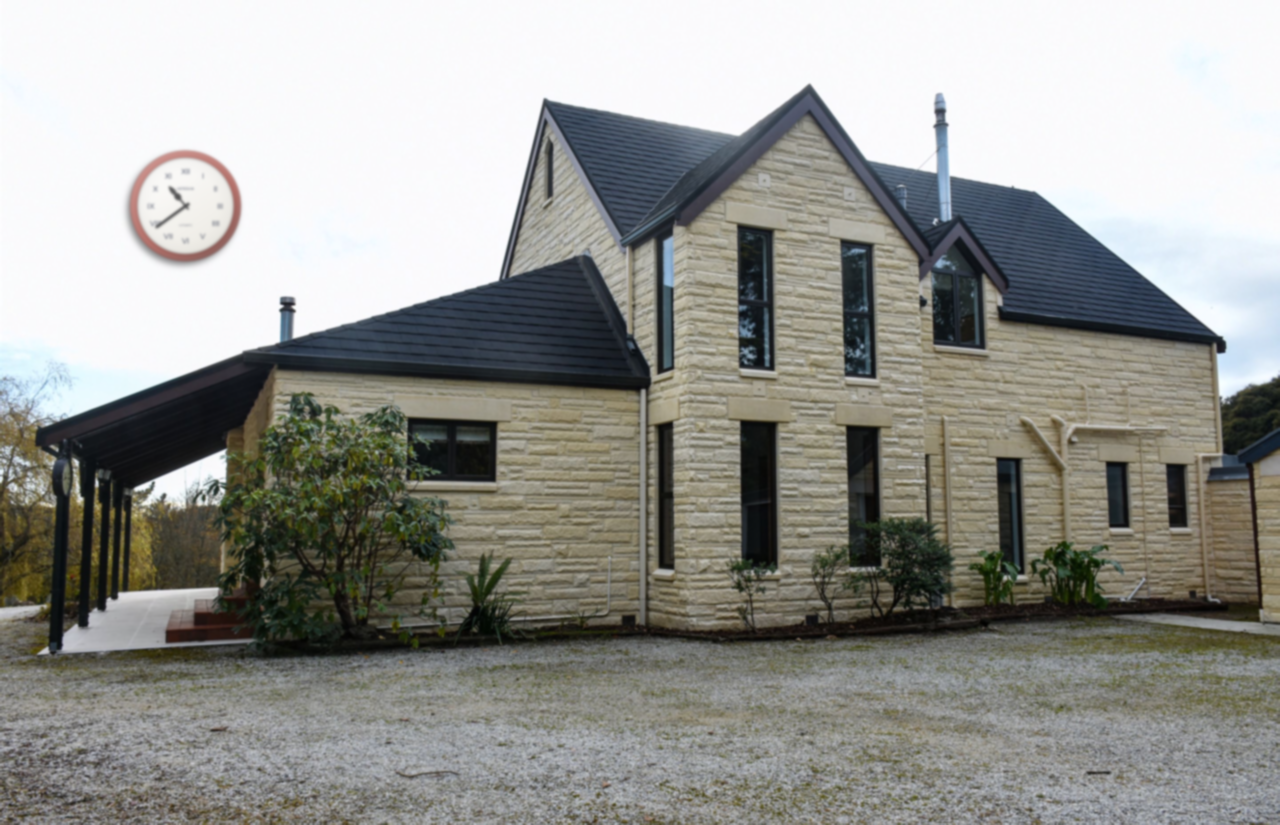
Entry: **10:39**
